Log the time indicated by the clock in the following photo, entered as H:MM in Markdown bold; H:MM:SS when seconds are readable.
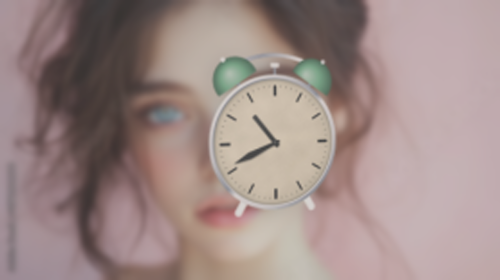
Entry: **10:41**
